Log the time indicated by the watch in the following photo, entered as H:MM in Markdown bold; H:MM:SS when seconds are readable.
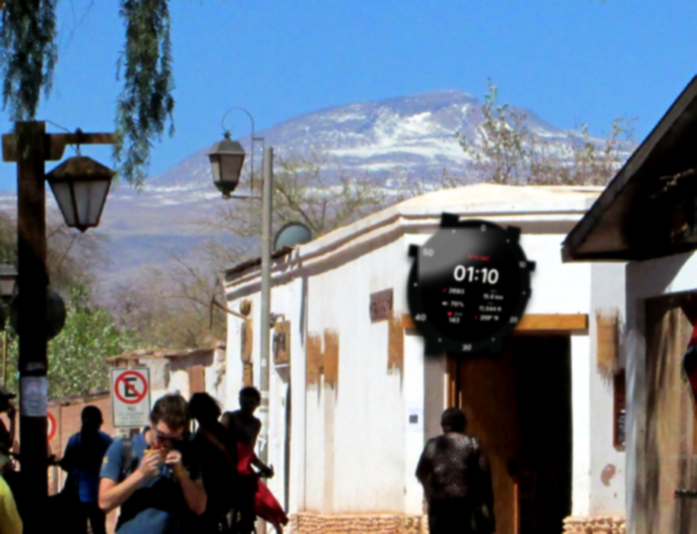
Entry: **1:10**
